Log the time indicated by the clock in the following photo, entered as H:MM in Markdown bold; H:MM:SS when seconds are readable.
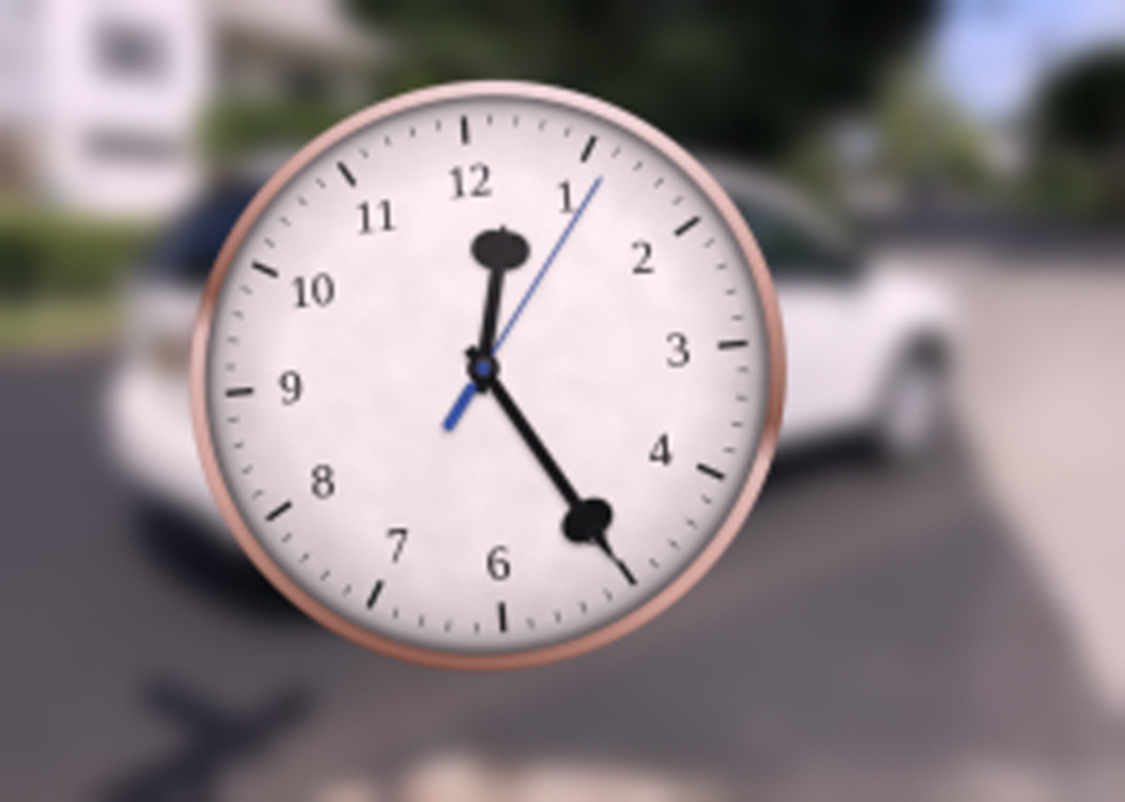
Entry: **12:25:06**
